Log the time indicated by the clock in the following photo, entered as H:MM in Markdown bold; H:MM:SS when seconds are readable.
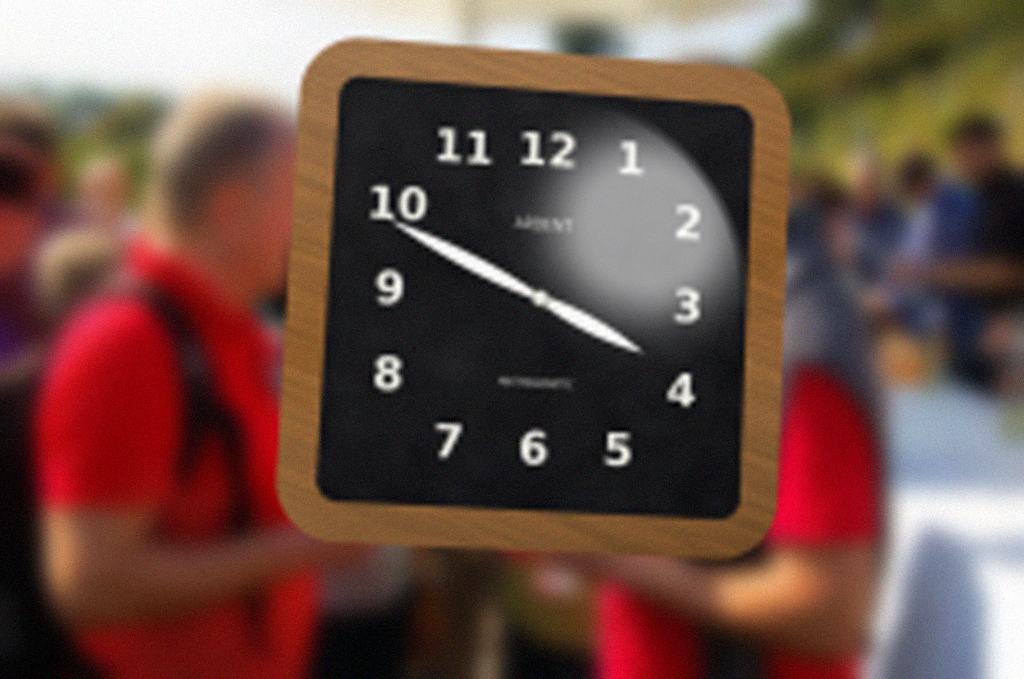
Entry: **3:49**
